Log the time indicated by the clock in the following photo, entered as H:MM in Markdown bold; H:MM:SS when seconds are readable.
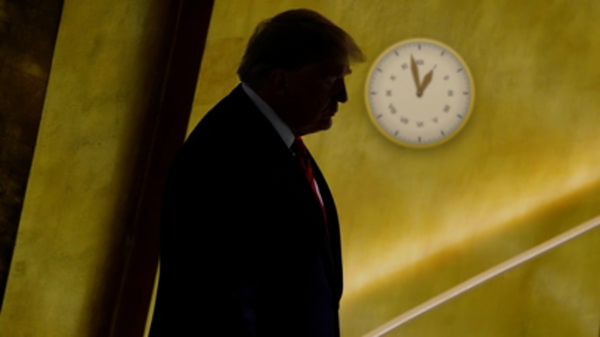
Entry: **12:58**
